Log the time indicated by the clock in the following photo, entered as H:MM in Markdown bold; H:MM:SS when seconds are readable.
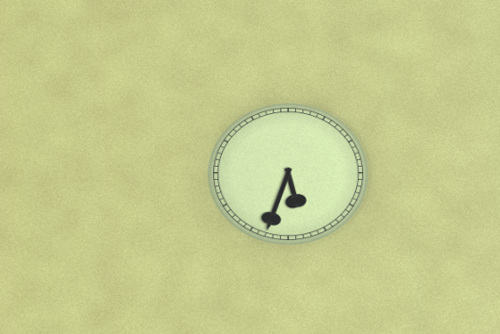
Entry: **5:33**
